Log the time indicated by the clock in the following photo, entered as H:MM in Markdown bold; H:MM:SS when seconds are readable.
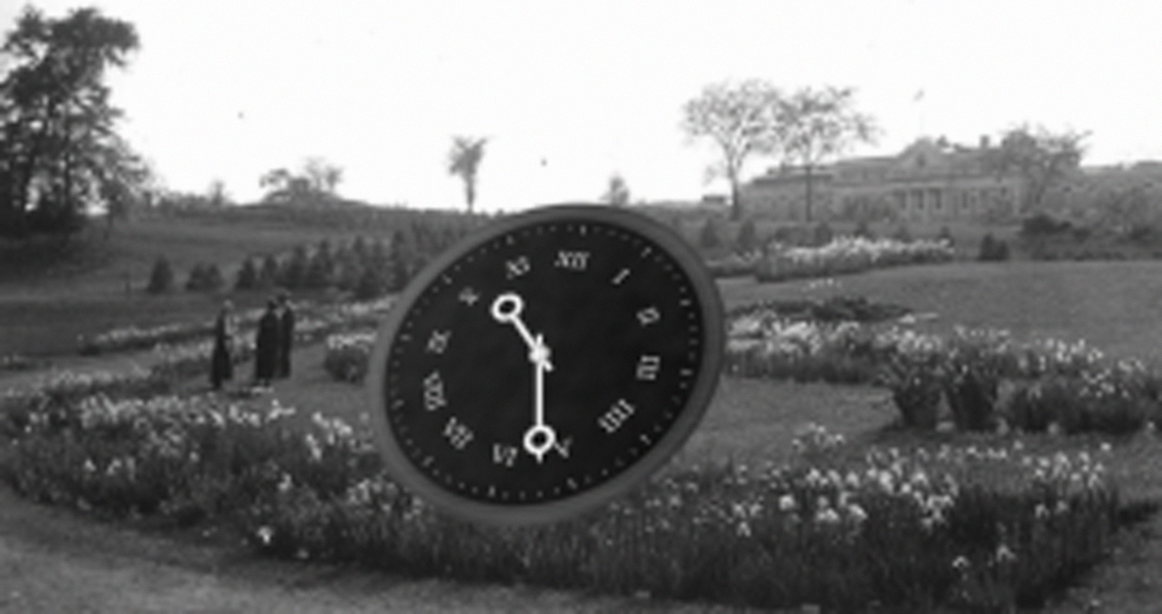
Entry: **10:27**
